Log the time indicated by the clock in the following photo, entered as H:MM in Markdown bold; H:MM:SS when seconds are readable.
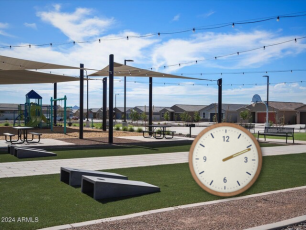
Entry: **2:11**
